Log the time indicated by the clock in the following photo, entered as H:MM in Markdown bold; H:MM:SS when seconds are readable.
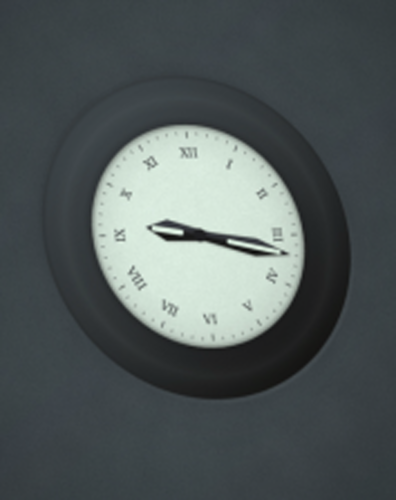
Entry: **9:17**
